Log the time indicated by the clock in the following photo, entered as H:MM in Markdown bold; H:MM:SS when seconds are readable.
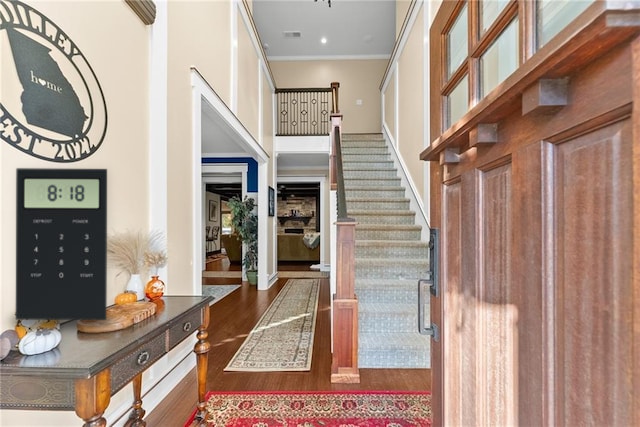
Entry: **8:18**
